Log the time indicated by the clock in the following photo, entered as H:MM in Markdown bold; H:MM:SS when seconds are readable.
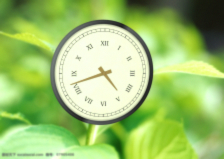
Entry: **4:42**
